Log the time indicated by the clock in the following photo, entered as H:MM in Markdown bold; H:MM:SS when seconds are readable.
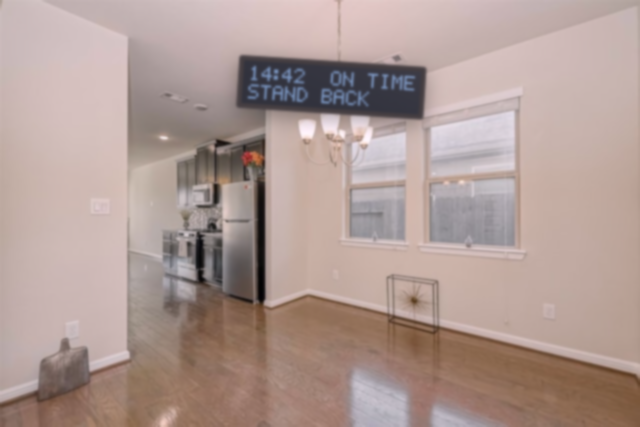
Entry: **14:42**
